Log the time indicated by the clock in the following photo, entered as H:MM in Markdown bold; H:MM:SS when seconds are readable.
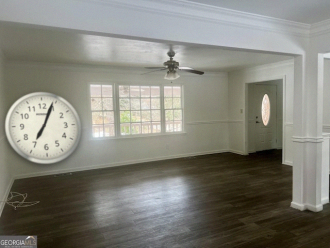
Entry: **7:04**
